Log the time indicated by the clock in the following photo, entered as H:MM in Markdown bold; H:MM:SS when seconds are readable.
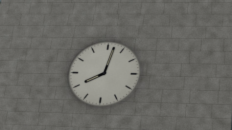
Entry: **8:02**
